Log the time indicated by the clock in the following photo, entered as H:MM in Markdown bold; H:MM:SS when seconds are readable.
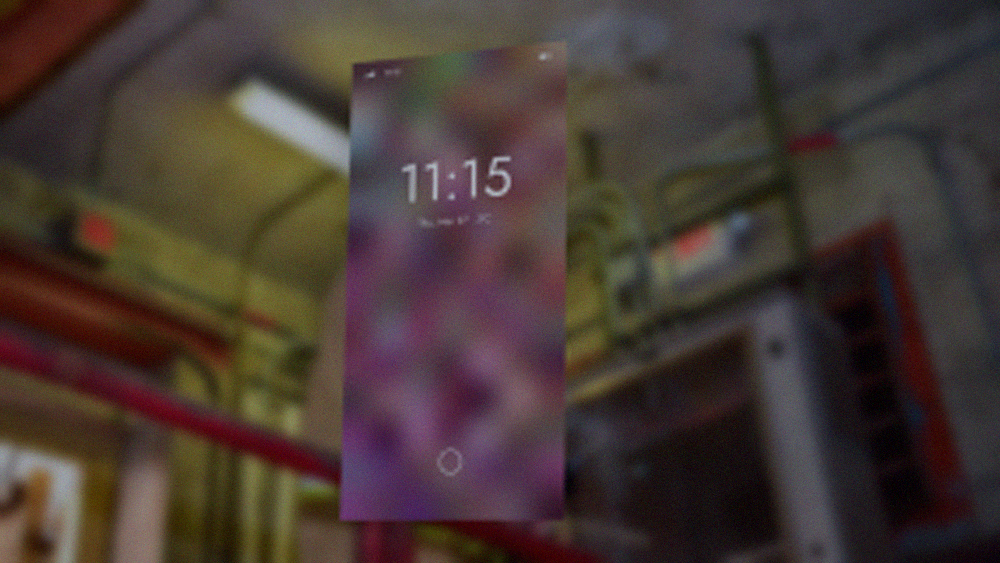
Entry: **11:15**
